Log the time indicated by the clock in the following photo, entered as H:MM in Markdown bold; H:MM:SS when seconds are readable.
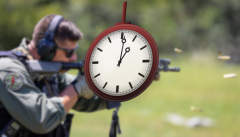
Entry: **1:01**
